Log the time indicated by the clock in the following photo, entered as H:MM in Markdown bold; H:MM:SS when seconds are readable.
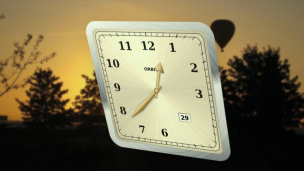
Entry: **12:38**
